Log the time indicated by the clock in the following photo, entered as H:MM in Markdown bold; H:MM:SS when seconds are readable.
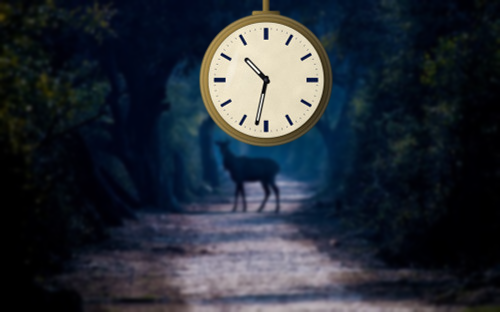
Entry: **10:32**
